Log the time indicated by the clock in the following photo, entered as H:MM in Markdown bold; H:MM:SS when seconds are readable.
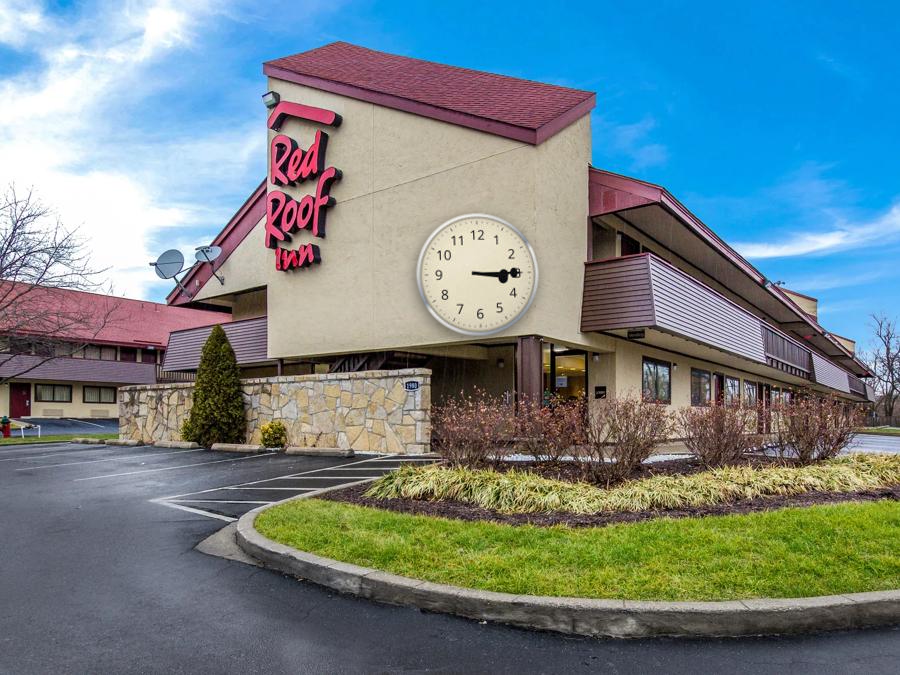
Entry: **3:15**
